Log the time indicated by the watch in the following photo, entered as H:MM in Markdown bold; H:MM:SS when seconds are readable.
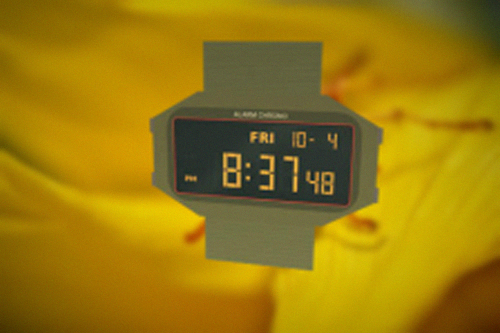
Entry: **8:37:48**
